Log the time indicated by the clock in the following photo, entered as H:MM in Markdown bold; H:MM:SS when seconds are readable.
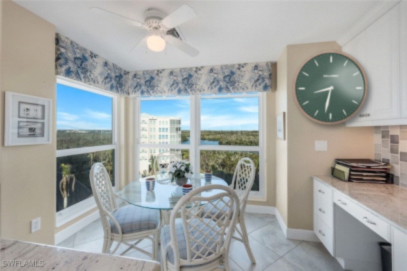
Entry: **8:32**
